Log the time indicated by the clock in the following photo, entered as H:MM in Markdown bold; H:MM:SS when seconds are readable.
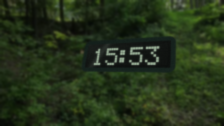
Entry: **15:53**
